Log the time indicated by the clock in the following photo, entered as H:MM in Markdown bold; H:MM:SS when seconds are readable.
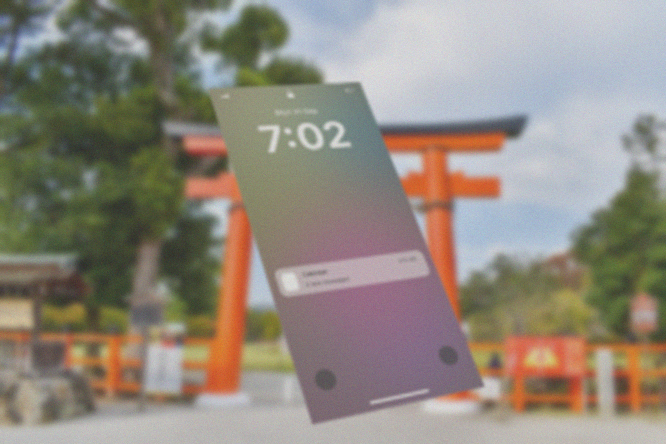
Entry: **7:02**
